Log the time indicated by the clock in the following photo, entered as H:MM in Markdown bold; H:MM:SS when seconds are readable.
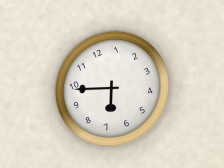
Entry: **6:49**
